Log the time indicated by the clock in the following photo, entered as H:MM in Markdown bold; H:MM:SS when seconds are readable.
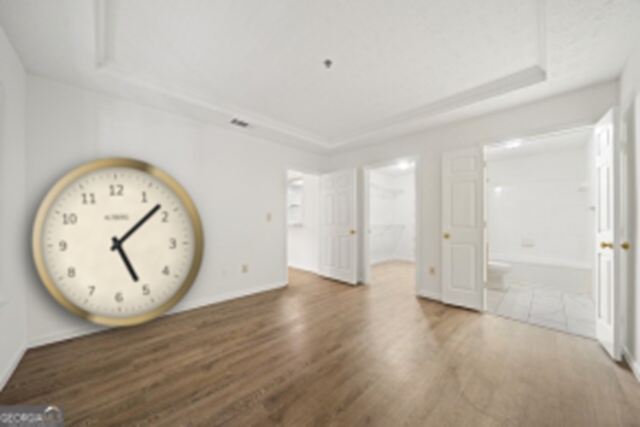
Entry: **5:08**
